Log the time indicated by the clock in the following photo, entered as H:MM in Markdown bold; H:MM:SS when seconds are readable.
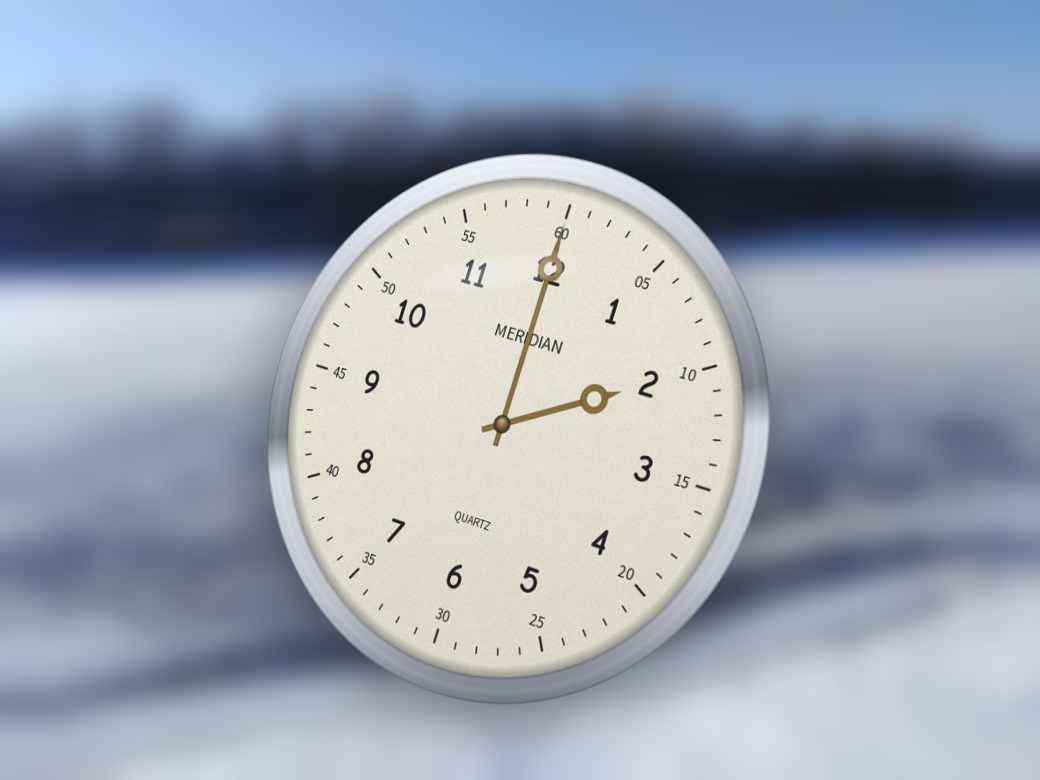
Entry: **2:00**
